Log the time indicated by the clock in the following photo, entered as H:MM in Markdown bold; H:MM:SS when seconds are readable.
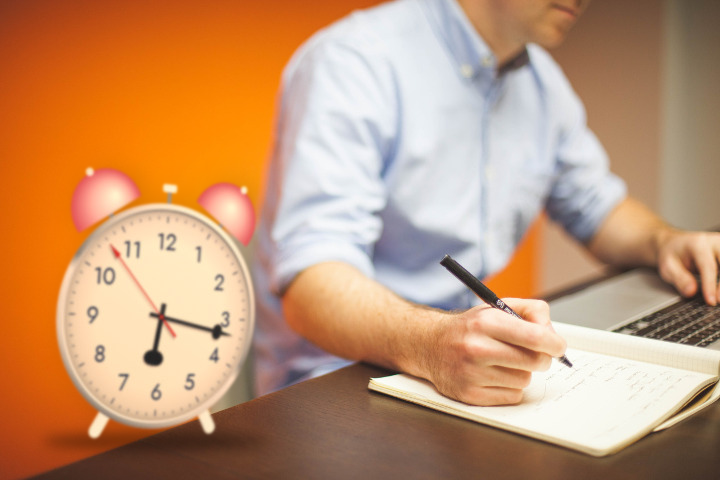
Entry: **6:16:53**
